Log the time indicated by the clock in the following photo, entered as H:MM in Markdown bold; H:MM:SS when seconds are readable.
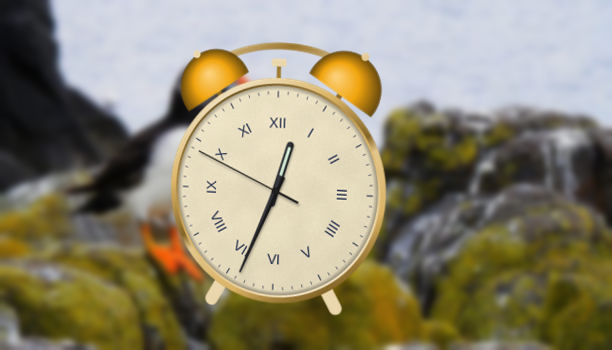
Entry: **12:33:49**
